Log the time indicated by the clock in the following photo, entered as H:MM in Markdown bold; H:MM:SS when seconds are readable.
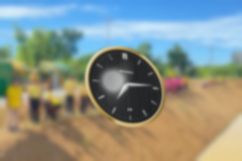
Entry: **7:14**
